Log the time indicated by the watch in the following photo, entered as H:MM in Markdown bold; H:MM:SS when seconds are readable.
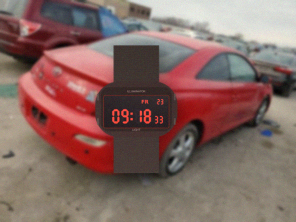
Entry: **9:18:33**
